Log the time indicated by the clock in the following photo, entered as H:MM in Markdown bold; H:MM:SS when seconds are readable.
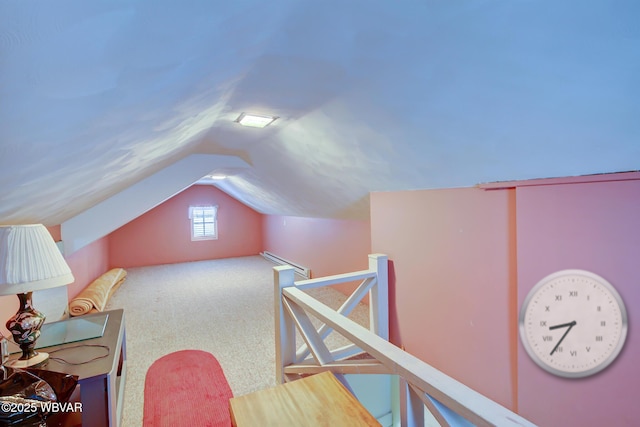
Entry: **8:36**
